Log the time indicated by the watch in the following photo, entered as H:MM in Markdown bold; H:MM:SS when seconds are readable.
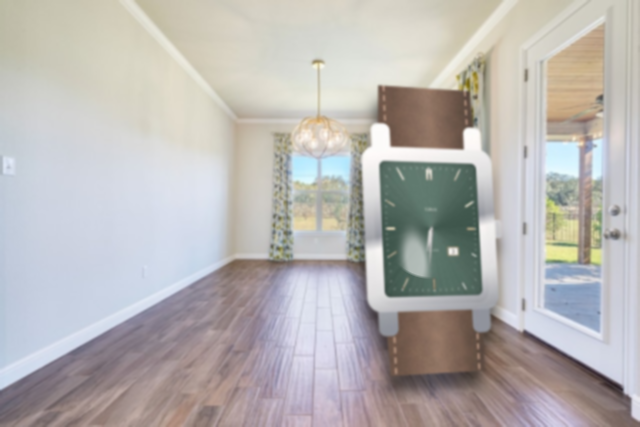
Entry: **6:31**
